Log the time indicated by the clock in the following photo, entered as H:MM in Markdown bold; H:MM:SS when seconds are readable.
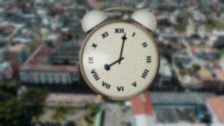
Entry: **8:02**
